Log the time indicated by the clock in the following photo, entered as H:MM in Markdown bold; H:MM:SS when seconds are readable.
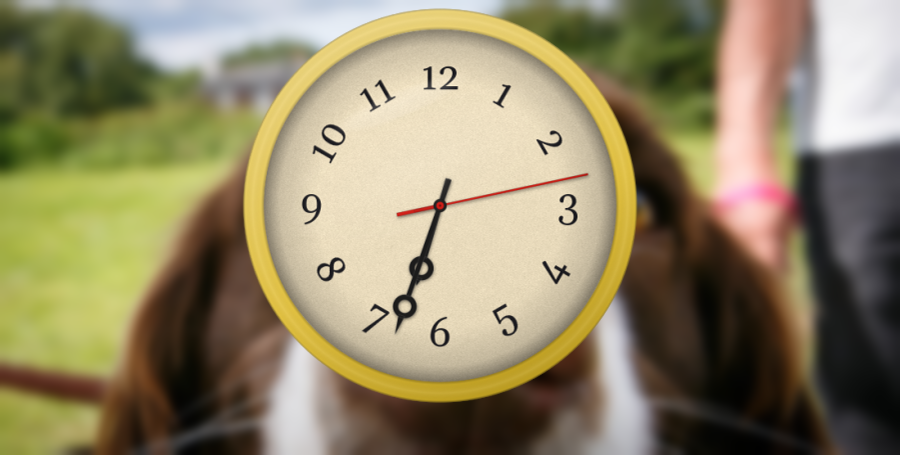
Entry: **6:33:13**
